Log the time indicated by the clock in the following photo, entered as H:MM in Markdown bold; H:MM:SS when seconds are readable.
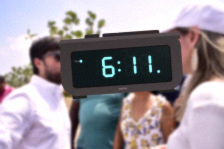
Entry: **6:11**
